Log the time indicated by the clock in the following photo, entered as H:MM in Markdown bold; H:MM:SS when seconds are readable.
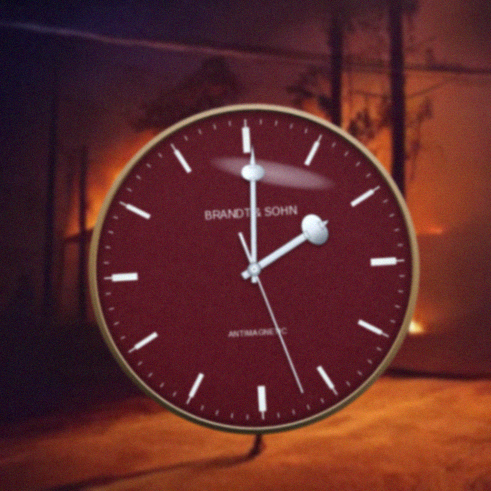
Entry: **2:00:27**
